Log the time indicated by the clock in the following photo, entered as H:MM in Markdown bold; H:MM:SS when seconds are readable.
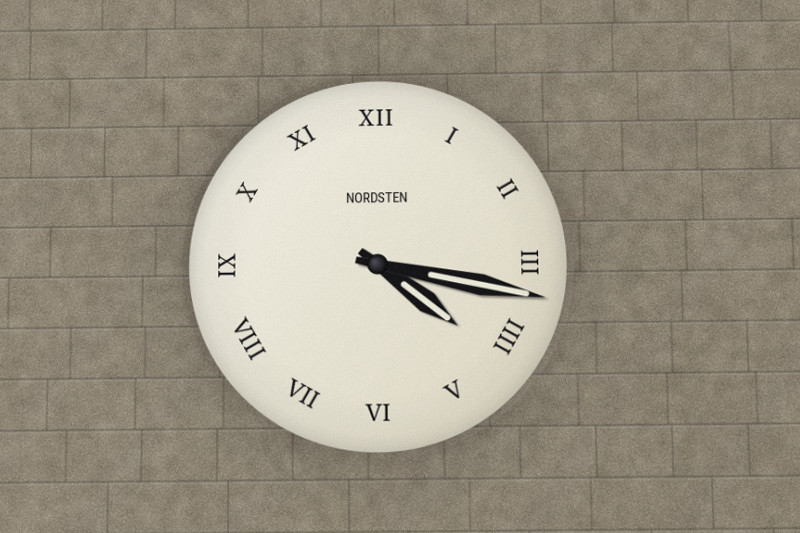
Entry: **4:17**
